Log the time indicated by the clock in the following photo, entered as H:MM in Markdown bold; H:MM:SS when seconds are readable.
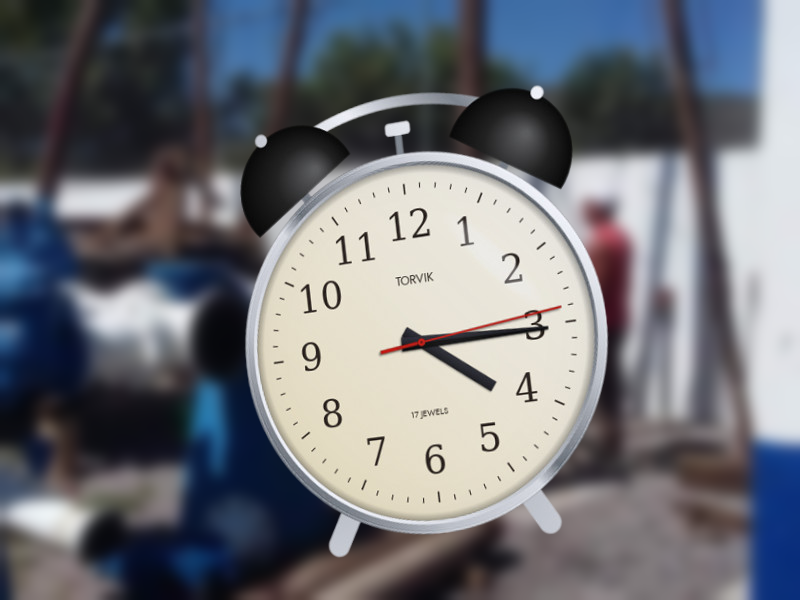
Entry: **4:15:14**
